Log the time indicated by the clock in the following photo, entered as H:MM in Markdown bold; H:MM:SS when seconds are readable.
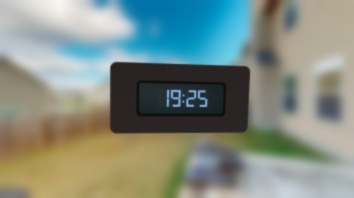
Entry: **19:25**
